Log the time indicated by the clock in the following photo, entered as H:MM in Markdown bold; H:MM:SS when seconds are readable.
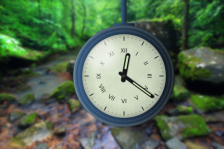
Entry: **12:21**
